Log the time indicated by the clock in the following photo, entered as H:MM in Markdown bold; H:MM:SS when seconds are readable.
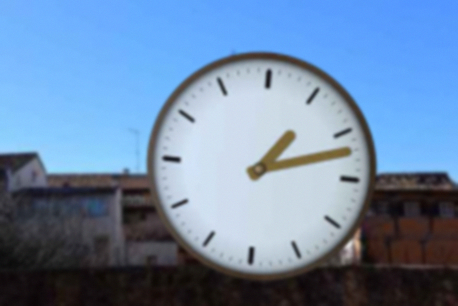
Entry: **1:12**
